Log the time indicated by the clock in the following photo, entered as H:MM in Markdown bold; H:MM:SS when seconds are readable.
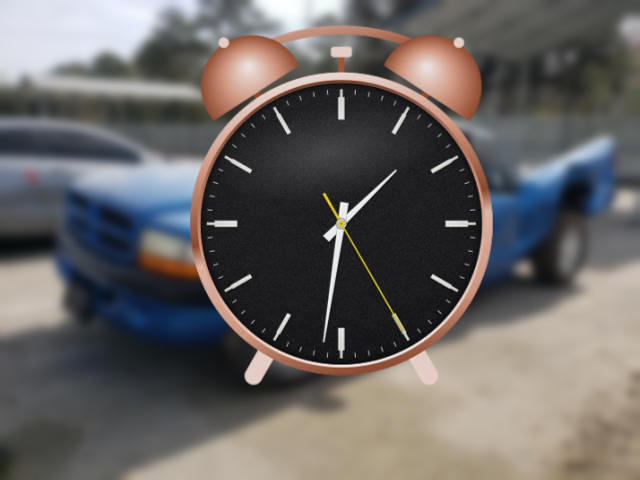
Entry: **1:31:25**
